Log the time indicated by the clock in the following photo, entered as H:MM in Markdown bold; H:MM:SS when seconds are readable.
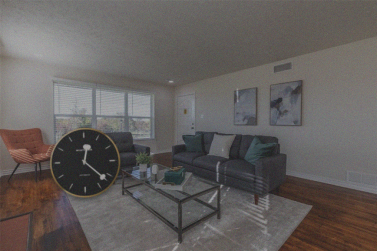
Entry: **12:22**
